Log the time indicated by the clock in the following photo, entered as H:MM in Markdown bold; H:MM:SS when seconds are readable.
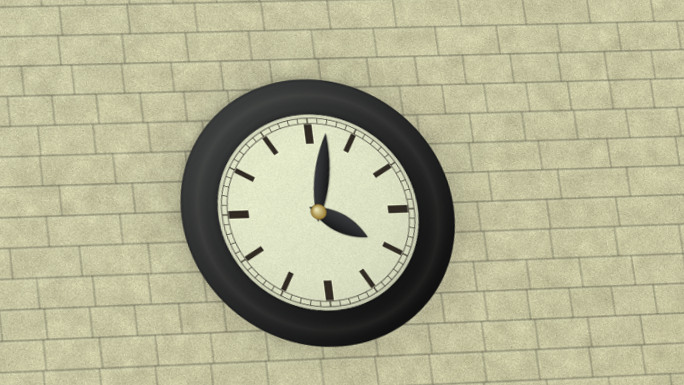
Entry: **4:02**
